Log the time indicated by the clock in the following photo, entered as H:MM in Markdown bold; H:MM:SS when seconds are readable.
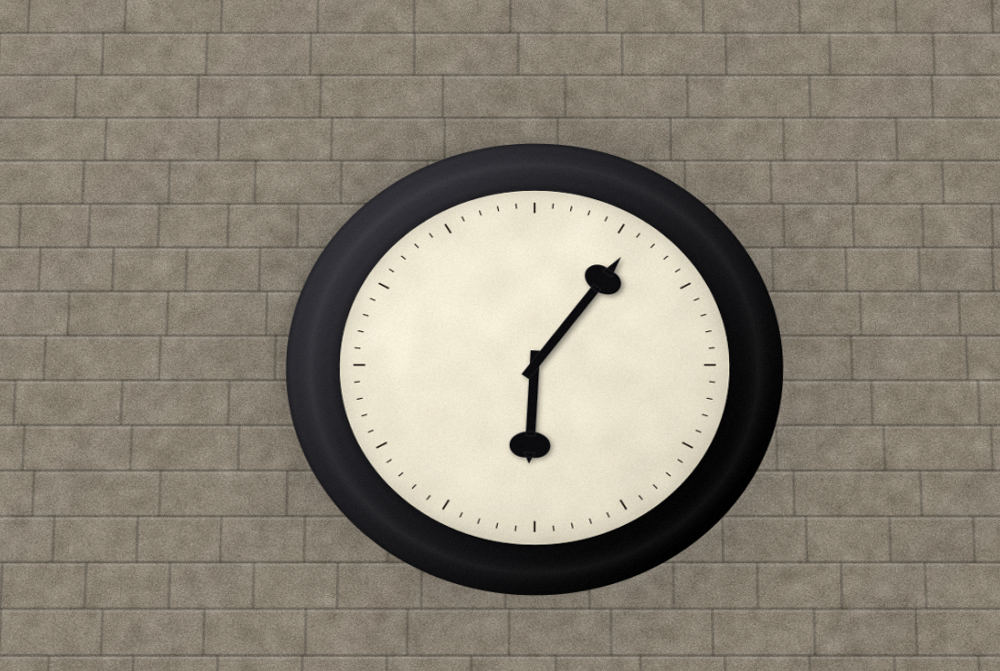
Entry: **6:06**
